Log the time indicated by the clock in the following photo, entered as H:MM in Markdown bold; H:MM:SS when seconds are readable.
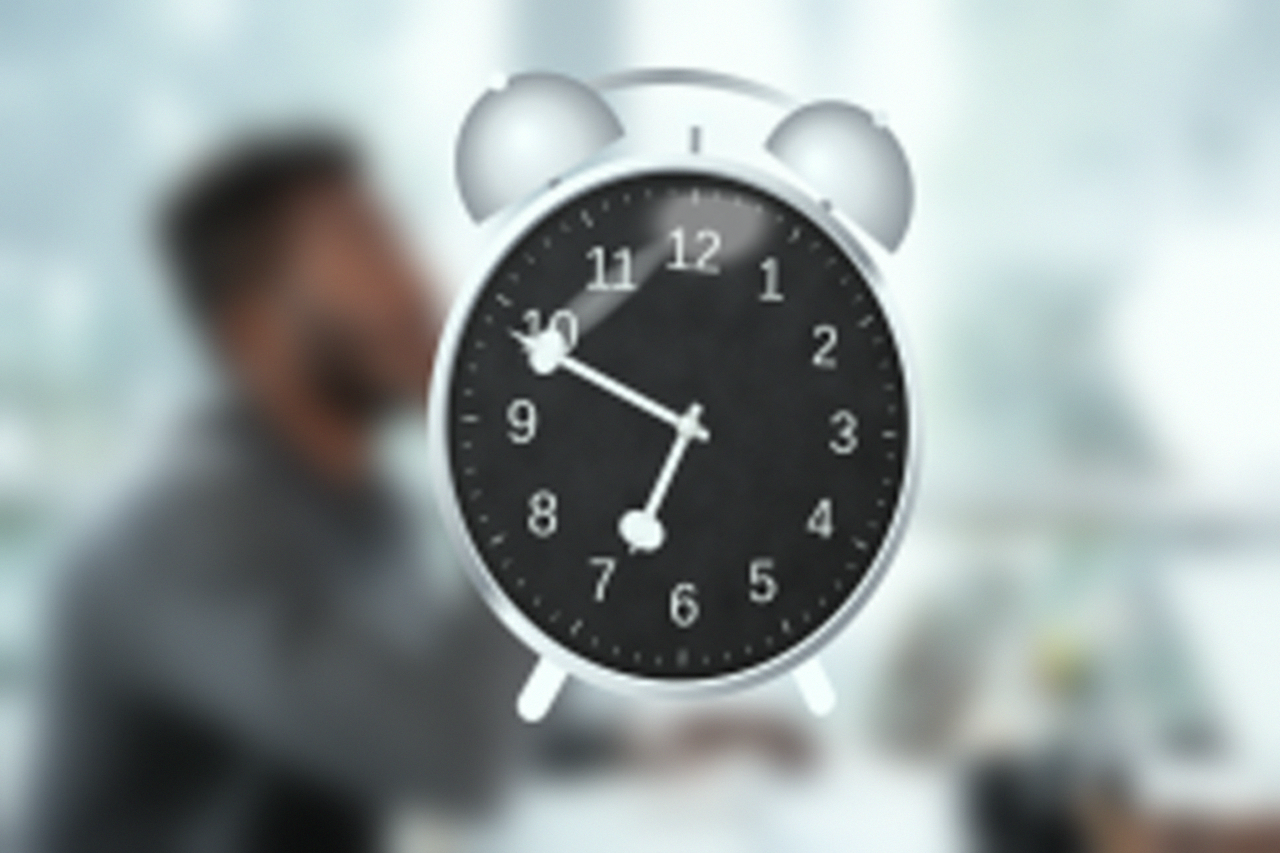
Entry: **6:49**
